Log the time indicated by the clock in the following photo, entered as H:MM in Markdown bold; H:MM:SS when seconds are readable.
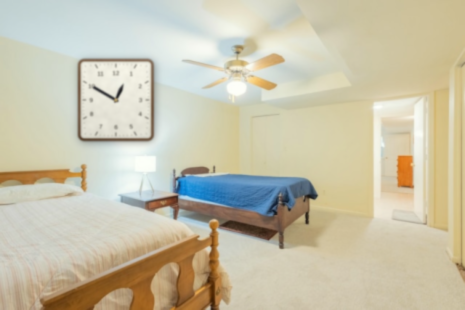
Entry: **12:50**
